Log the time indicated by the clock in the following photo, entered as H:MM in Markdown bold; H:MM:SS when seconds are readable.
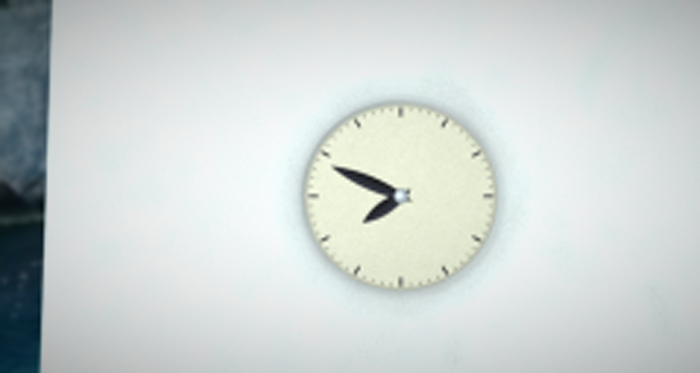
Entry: **7:49**
